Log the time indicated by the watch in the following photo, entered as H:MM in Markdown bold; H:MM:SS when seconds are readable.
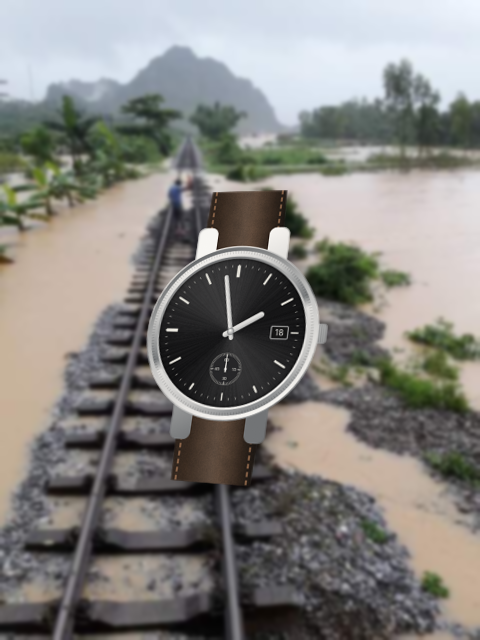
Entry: **1:58**
